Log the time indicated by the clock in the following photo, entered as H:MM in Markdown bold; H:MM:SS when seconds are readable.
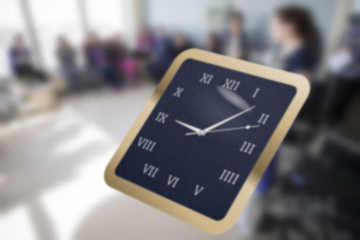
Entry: **9:07:11**
